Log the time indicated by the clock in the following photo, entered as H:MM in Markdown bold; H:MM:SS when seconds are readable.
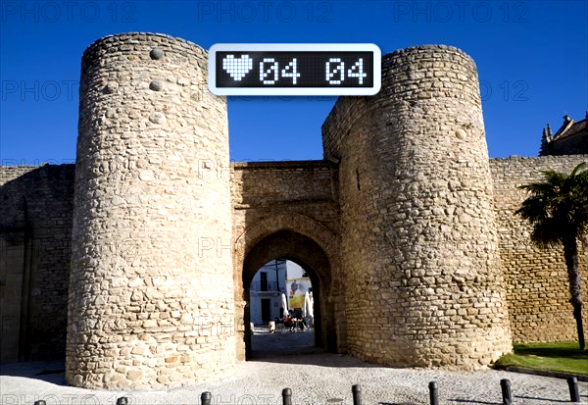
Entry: **4:04**
